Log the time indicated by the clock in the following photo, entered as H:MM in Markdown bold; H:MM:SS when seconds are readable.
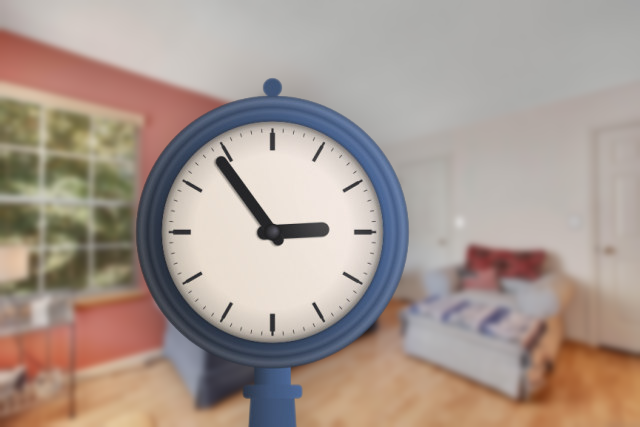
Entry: **2:54**
